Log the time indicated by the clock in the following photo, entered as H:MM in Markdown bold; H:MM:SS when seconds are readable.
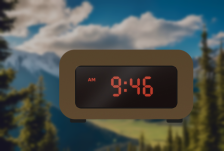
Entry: **9:46**
